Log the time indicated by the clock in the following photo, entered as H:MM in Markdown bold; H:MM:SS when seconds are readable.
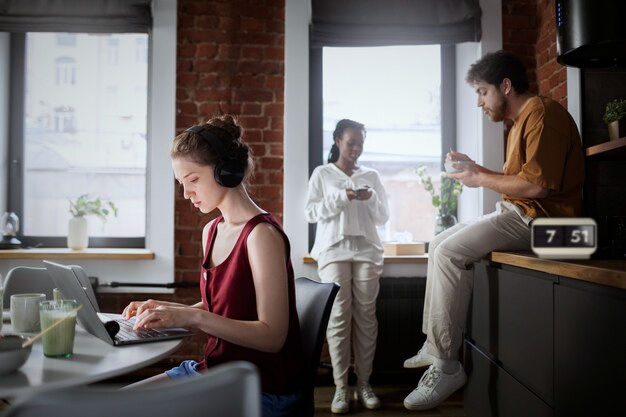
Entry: **7:51**
